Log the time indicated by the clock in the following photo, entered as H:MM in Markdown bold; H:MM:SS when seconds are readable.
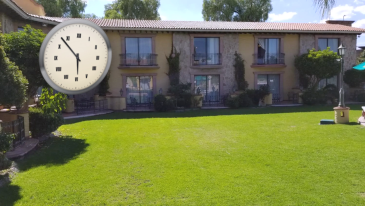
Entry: **5:53**
